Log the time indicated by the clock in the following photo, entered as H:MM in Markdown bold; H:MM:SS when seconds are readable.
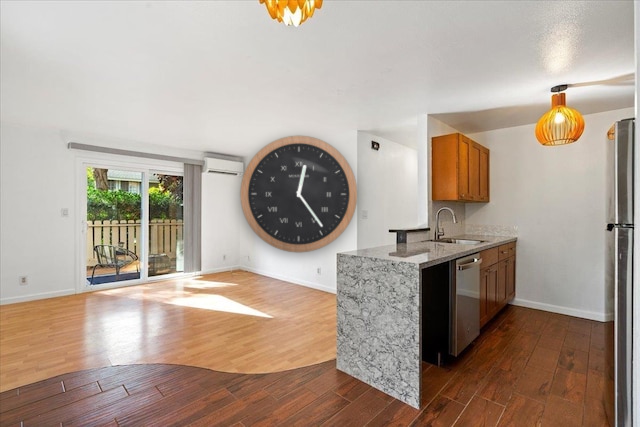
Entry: **12:24**
